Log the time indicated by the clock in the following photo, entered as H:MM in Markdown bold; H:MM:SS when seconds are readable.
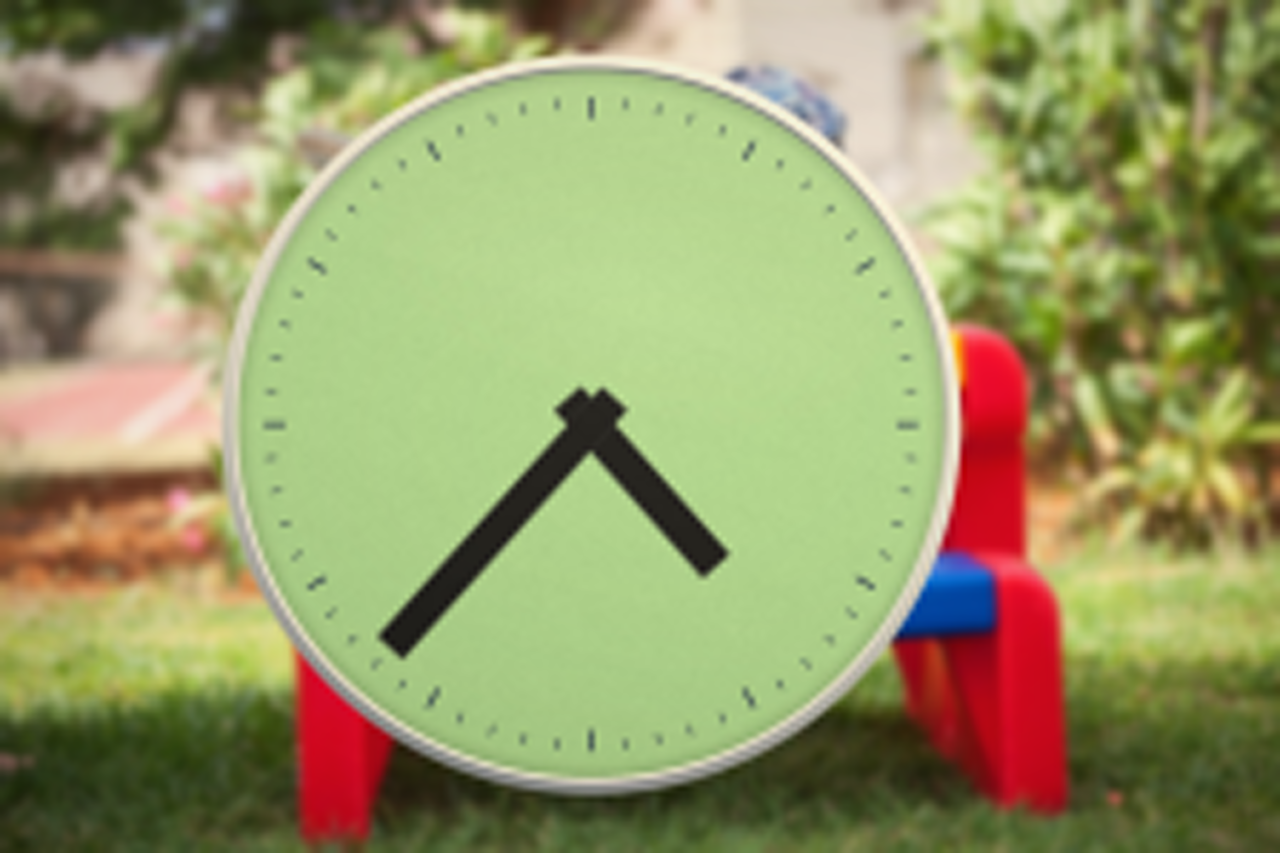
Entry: **4:37**
